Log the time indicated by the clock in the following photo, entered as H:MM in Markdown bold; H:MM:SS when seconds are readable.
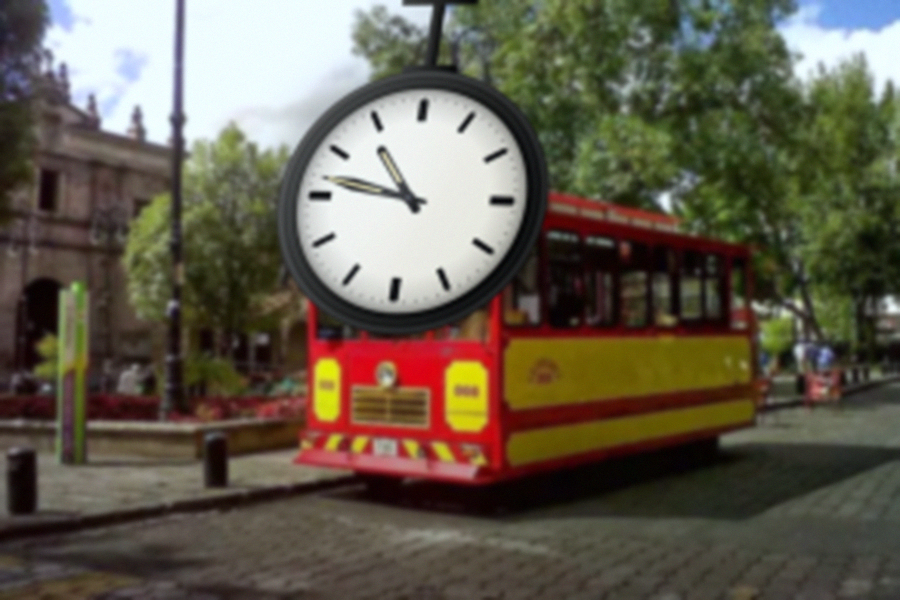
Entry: **10:47**
